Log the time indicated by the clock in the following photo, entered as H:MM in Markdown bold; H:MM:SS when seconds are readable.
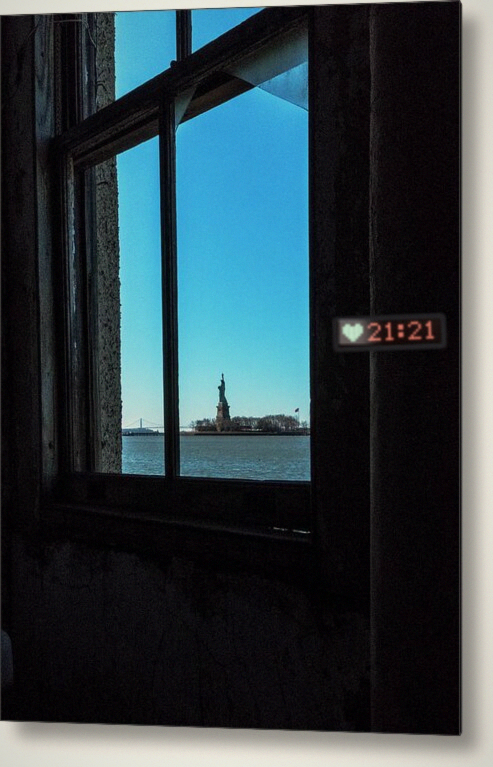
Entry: **21:21**
